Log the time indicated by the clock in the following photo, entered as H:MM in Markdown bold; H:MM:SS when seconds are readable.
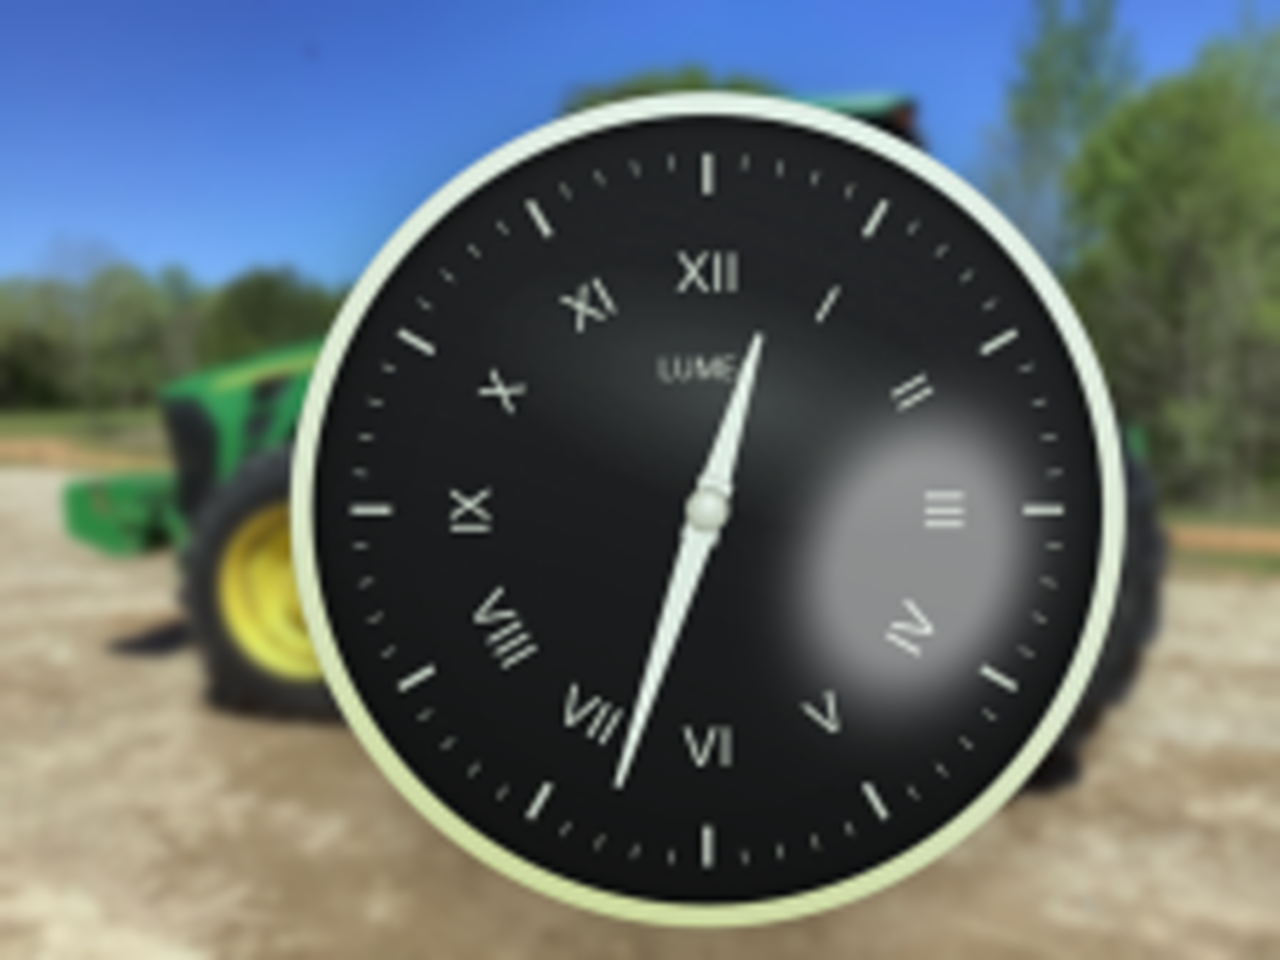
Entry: **12:33**
